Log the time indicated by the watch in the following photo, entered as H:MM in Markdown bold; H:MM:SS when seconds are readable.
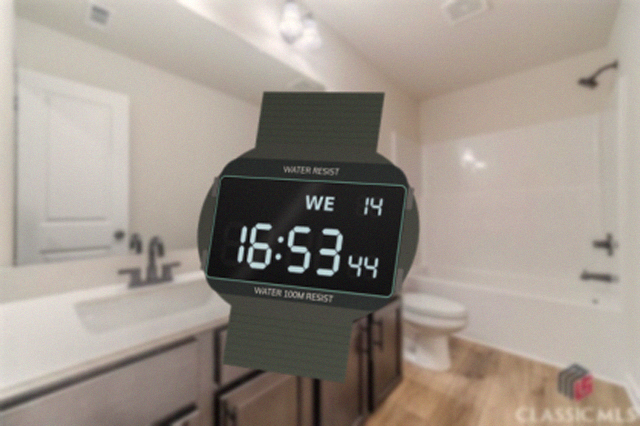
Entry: **16:53:44**
